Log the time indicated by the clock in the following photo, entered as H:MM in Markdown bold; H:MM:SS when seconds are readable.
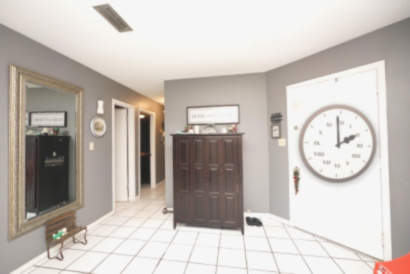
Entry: **1:59**
